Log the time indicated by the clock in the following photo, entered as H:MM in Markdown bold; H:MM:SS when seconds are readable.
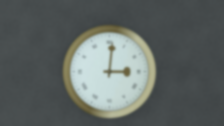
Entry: **3:01**
